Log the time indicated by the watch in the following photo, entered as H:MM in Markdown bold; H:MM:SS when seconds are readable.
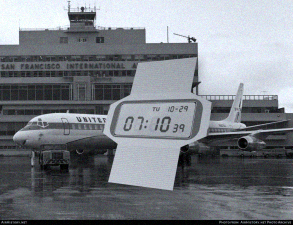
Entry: **7:10:39**
